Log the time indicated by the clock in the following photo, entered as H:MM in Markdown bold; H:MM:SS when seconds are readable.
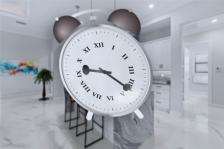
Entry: **9:22**
